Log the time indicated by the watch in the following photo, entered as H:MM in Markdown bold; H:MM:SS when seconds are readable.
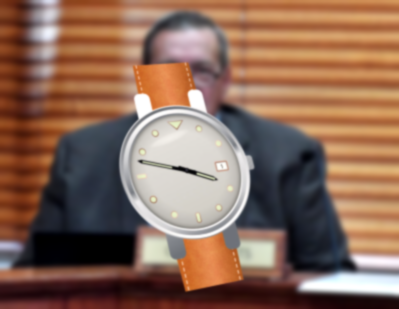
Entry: **3:48**
